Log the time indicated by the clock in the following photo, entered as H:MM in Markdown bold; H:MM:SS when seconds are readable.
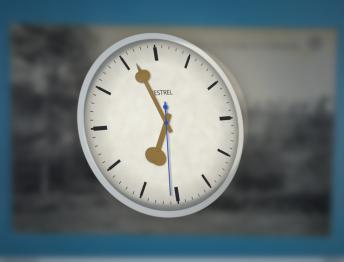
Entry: **6:56:31**
